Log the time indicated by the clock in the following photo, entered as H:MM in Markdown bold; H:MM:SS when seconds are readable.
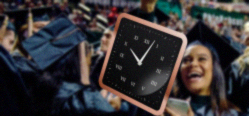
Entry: **10:03**
